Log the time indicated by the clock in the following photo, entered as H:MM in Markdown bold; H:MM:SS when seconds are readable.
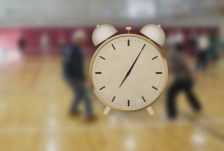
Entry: **7:05**
